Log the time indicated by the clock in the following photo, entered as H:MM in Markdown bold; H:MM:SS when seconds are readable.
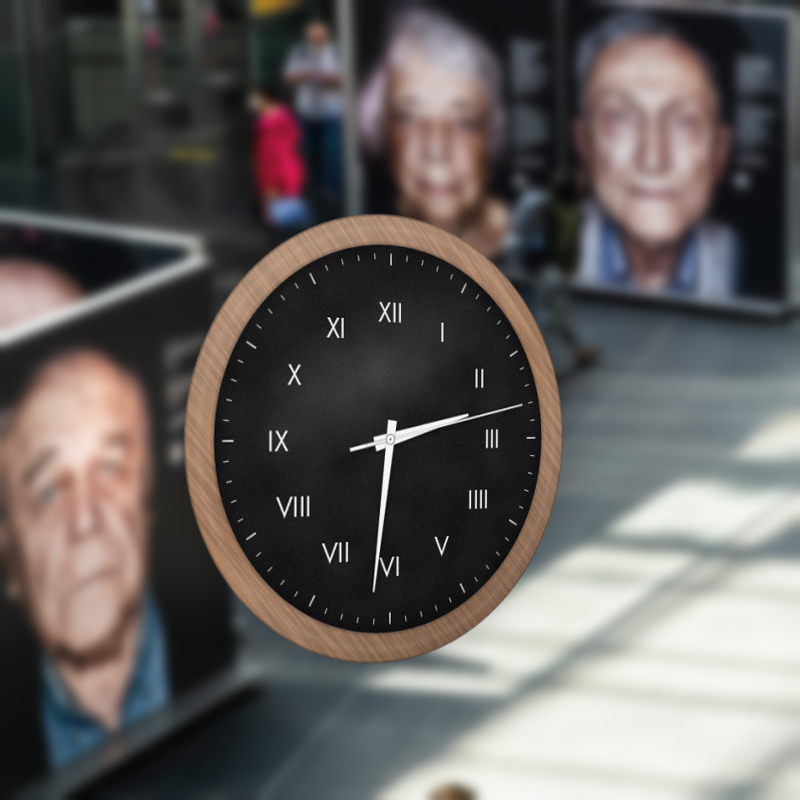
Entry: **2:31:13**
